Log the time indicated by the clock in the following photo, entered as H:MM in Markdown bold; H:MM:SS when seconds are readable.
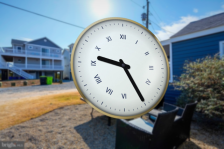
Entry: **9:25**
